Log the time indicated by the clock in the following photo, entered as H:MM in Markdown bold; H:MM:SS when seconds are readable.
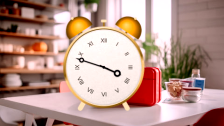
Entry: **3:48**
